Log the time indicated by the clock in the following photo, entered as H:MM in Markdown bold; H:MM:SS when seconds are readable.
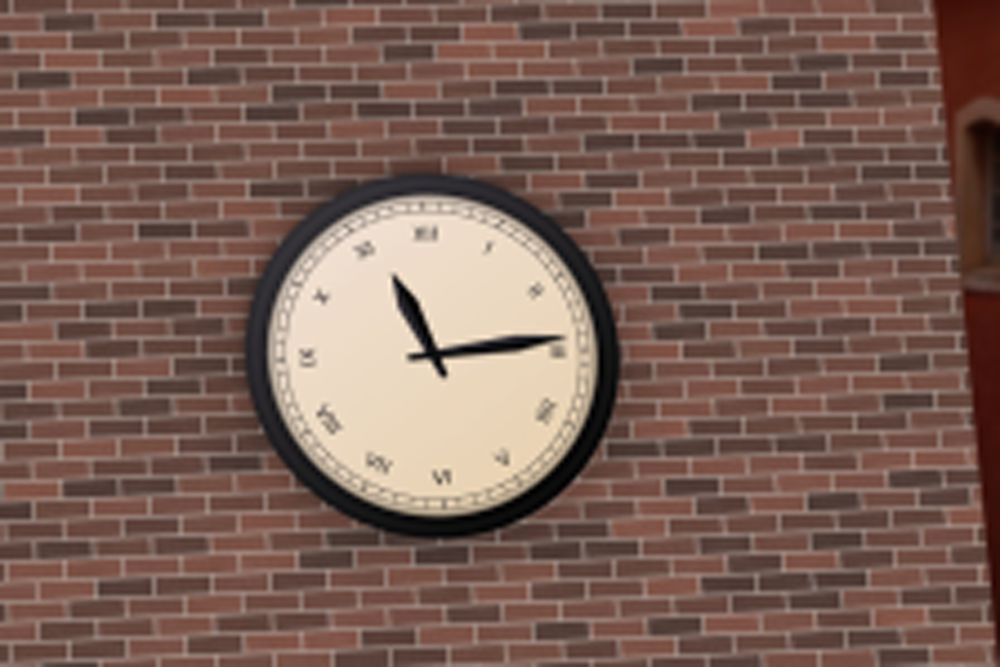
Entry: **11:14**
